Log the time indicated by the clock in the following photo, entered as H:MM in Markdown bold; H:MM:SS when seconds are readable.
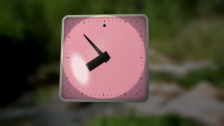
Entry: **7:53**
